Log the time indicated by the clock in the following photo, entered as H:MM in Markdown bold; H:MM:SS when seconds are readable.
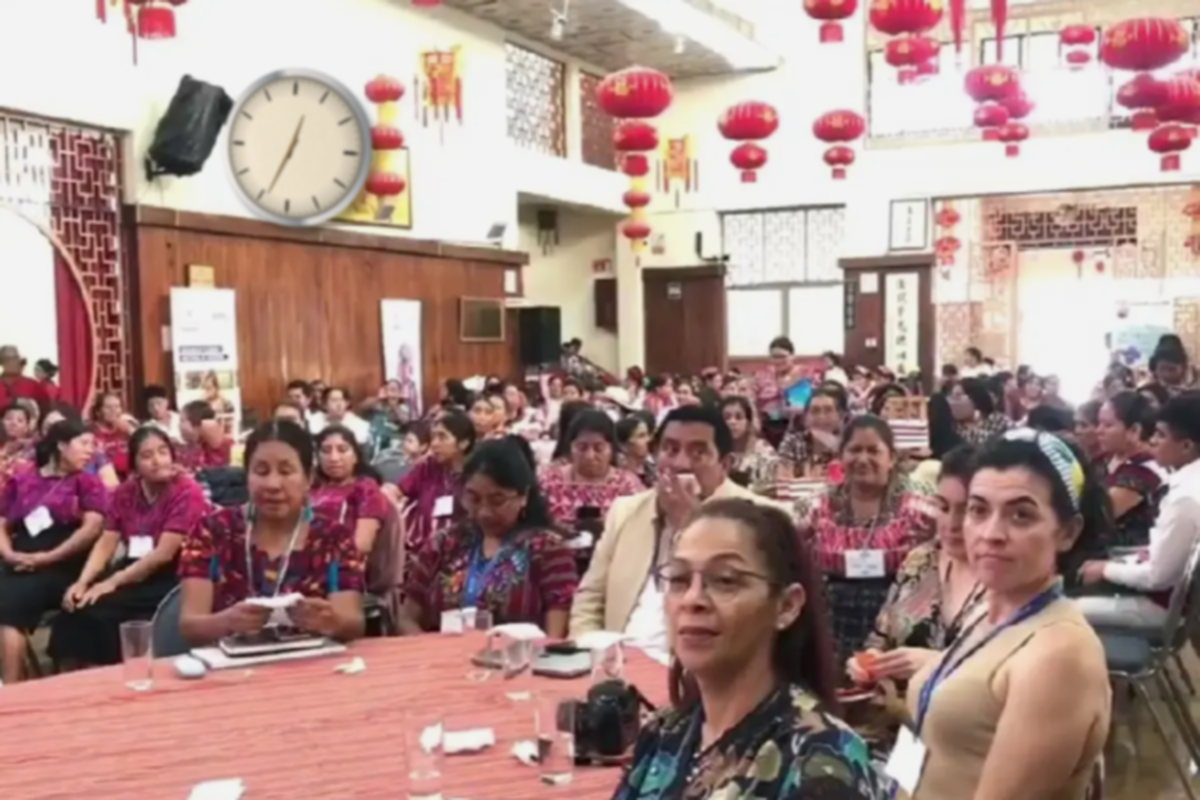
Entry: **12:34**
